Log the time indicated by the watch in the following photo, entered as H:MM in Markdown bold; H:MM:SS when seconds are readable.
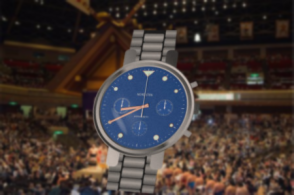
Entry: **8:40**
